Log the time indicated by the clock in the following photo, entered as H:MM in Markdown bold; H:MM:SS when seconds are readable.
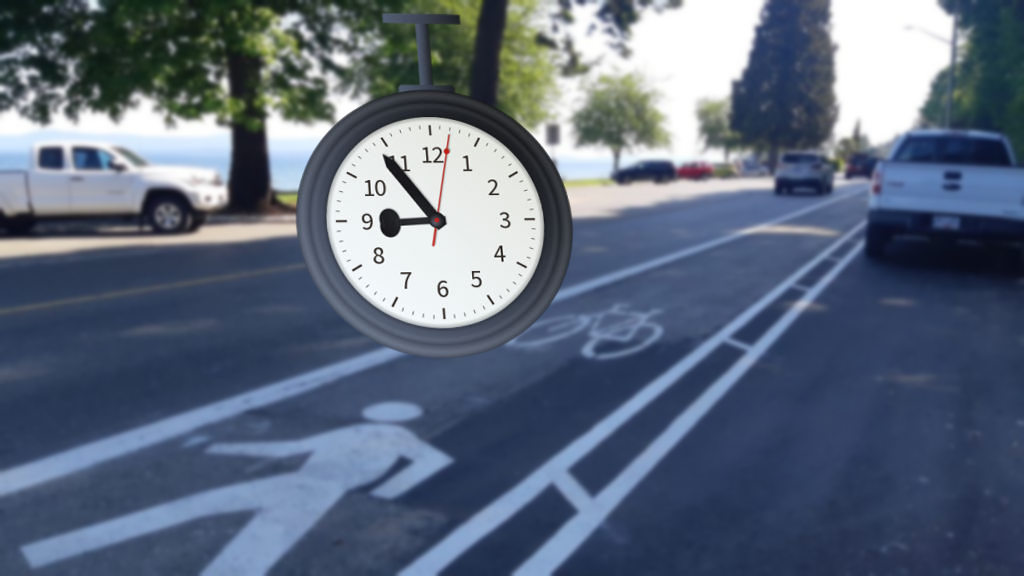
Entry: **8:54:02**
